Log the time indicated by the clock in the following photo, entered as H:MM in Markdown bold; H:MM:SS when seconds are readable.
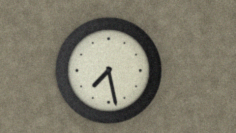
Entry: **7:28**
